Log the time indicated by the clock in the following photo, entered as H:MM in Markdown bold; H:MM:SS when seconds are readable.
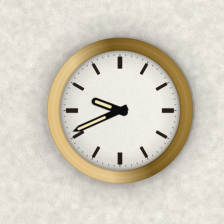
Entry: **9:41**
